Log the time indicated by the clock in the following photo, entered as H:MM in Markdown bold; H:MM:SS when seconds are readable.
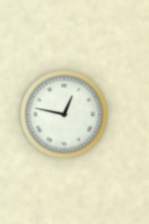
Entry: **12:47**
